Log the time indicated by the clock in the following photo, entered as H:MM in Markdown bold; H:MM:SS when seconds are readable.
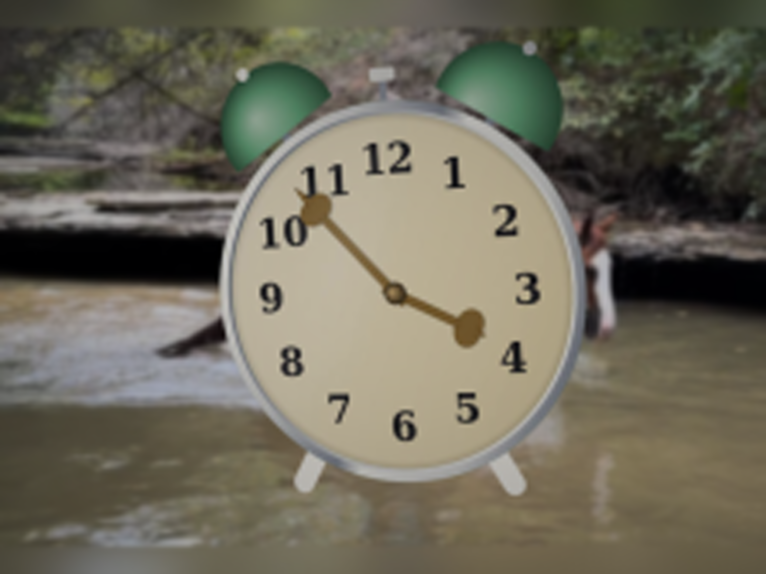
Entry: **3:53**
